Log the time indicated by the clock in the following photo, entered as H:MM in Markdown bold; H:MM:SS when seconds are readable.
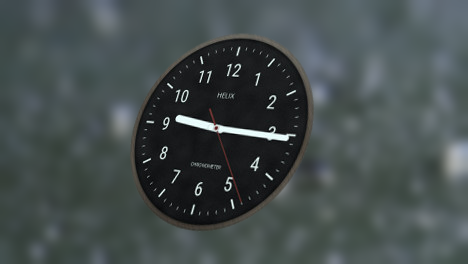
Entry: **9:15:24**
